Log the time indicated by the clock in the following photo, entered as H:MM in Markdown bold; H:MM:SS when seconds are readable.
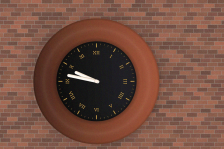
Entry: **9:47**
